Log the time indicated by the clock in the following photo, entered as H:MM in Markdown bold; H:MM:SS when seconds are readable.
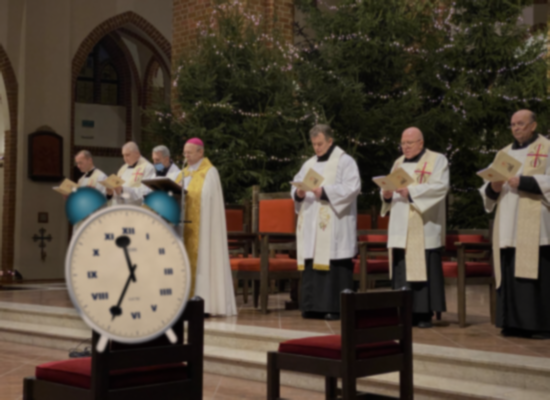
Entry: **11:35**
